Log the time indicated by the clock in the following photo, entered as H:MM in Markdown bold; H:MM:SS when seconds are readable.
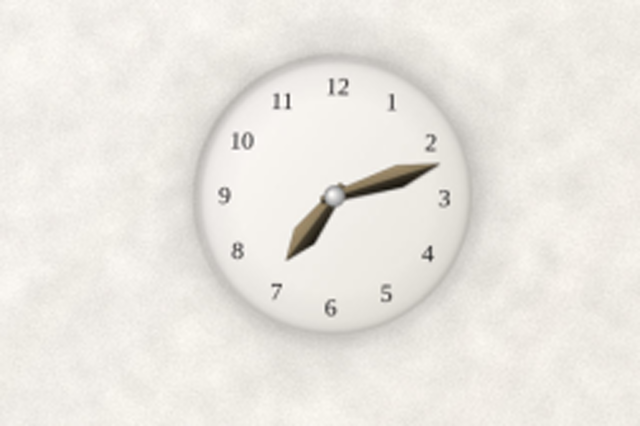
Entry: **7:12**
